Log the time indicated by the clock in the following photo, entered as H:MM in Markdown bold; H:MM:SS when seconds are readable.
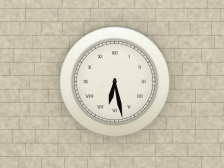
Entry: **6:28**
